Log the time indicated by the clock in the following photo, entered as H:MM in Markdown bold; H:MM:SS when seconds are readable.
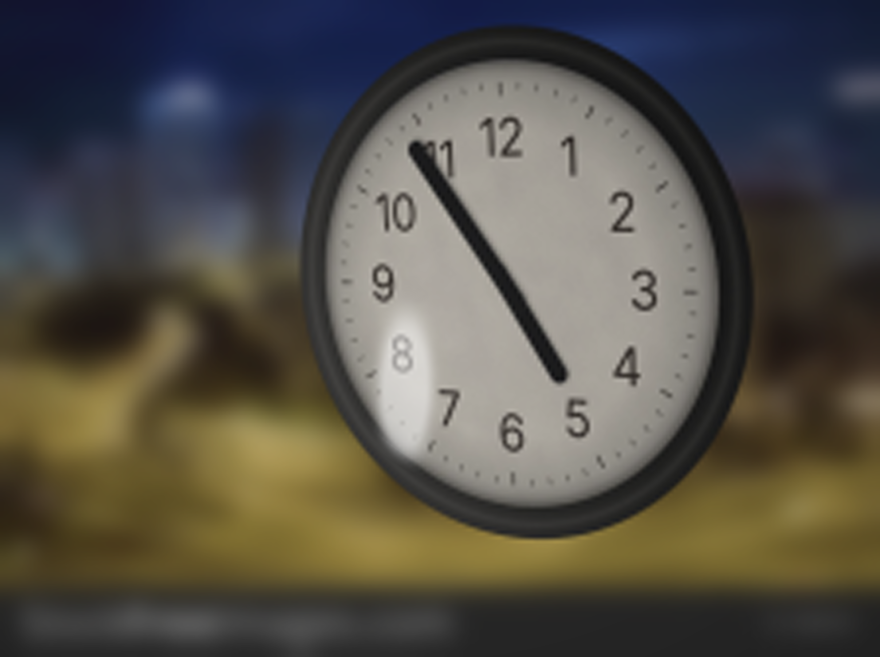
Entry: **4:54**
